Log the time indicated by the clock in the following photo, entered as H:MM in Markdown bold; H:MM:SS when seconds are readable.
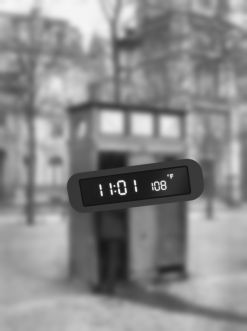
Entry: **11:01**
